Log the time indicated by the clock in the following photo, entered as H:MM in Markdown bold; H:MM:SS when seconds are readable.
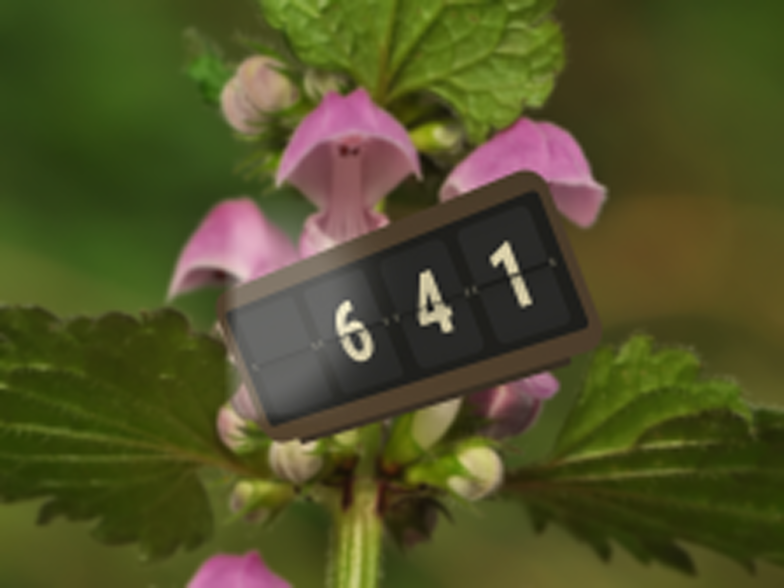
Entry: **6:41**
